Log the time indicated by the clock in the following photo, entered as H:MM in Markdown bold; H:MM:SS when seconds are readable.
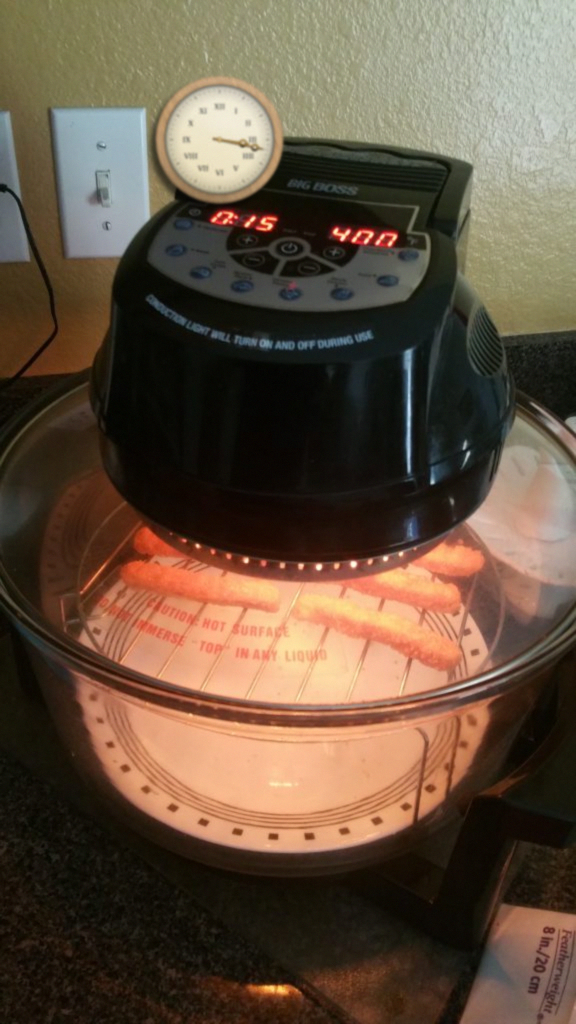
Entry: **3:17**
